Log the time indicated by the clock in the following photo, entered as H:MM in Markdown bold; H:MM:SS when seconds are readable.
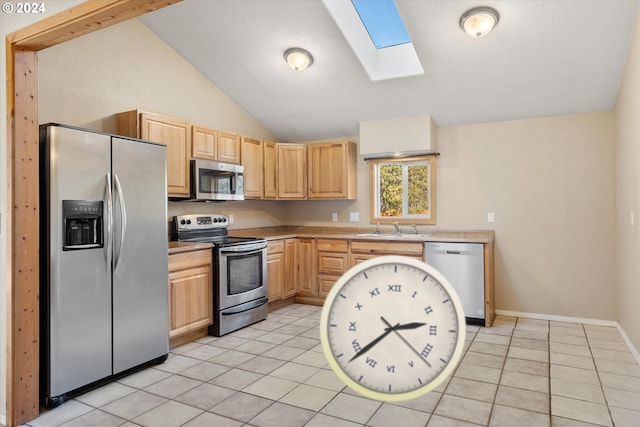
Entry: **2:38:22**
